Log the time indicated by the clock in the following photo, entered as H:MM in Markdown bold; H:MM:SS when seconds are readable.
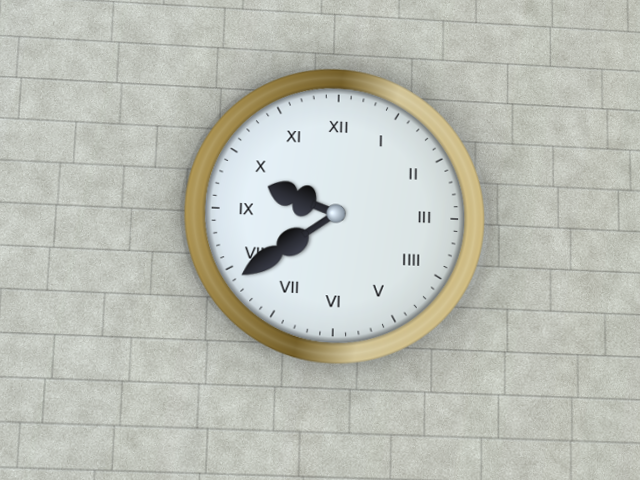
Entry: **9:39**
